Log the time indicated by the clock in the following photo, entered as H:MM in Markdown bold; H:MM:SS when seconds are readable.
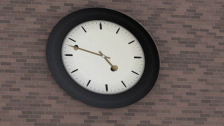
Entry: **4:48**
